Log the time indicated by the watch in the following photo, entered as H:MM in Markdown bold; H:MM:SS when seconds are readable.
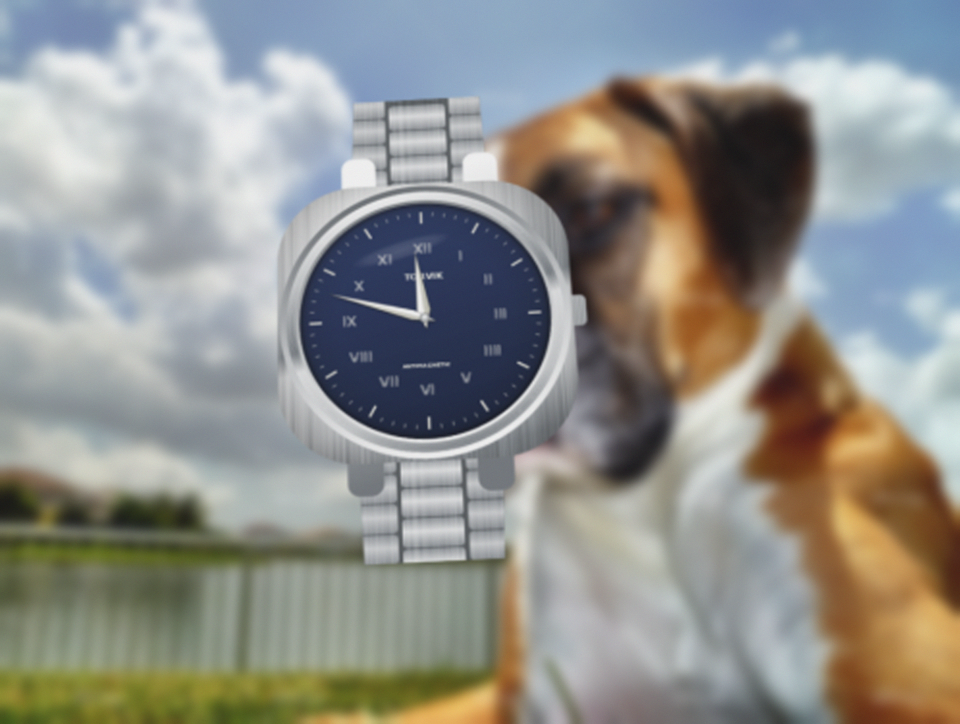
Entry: **11:48**
